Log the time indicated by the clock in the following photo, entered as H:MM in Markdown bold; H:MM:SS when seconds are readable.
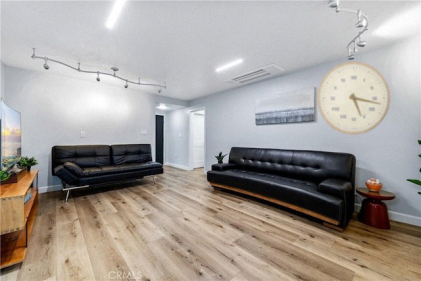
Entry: **5:17**
